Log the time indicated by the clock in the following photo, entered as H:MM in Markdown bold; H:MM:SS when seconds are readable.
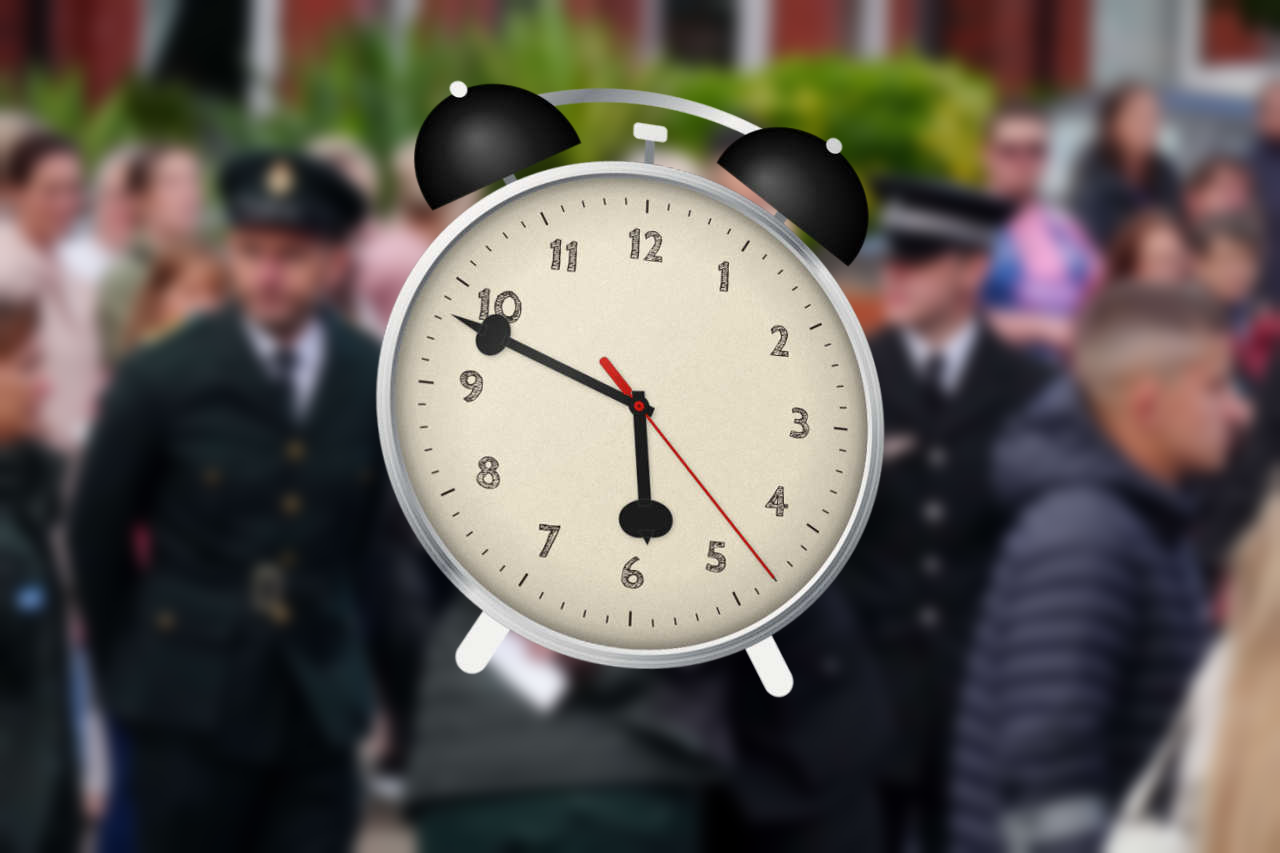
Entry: **5:48:23**
